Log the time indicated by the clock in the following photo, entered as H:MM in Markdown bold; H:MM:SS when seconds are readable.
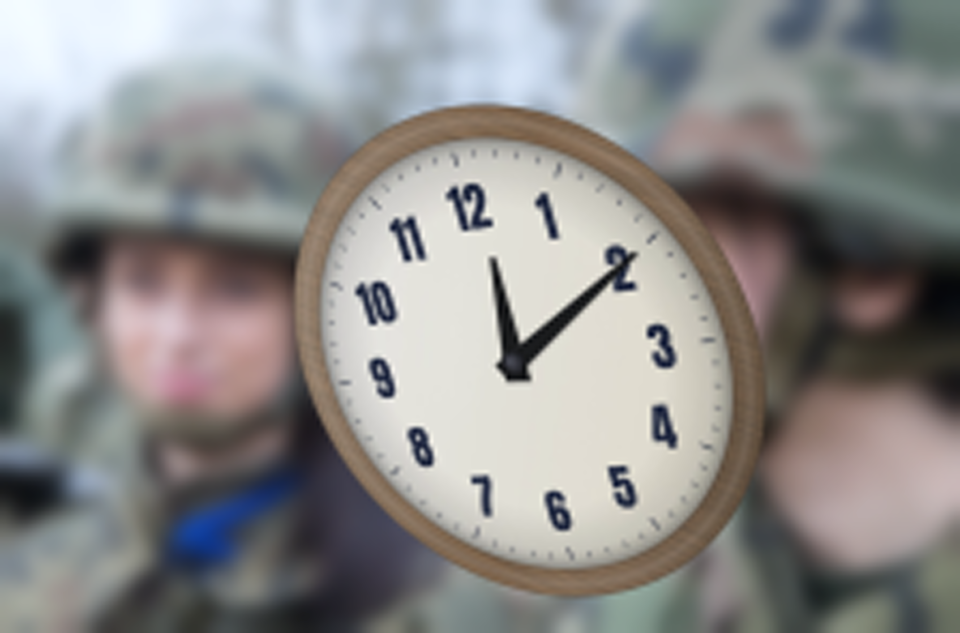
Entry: **12:10**
